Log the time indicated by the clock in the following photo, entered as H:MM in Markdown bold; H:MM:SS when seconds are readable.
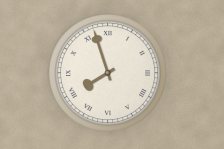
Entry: **7:57**
